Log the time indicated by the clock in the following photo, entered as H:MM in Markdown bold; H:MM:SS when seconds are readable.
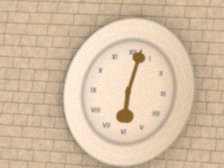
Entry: **6:02**
